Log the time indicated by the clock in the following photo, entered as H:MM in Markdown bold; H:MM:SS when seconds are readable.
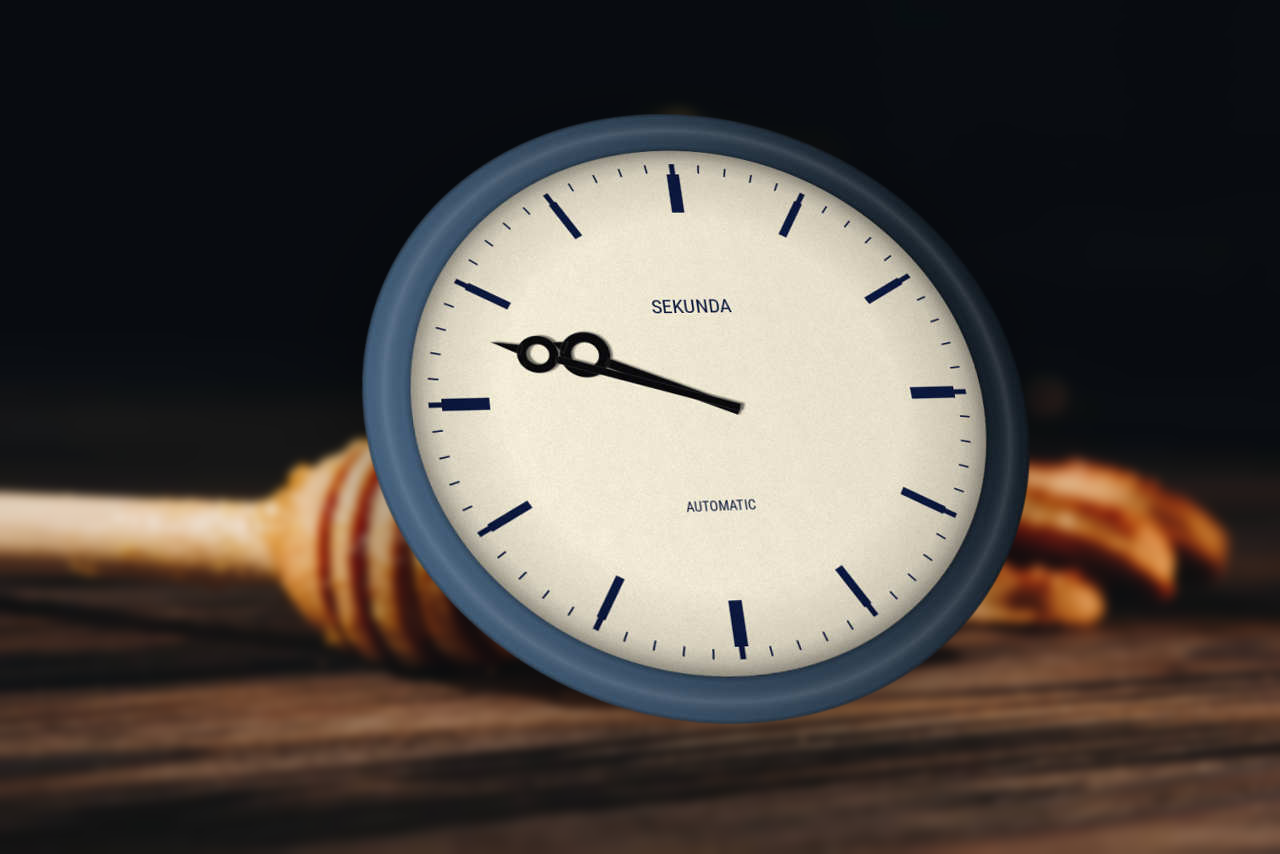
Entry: **9:48**
